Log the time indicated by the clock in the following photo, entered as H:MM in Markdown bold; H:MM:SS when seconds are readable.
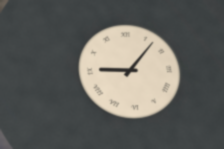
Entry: **9:07**
